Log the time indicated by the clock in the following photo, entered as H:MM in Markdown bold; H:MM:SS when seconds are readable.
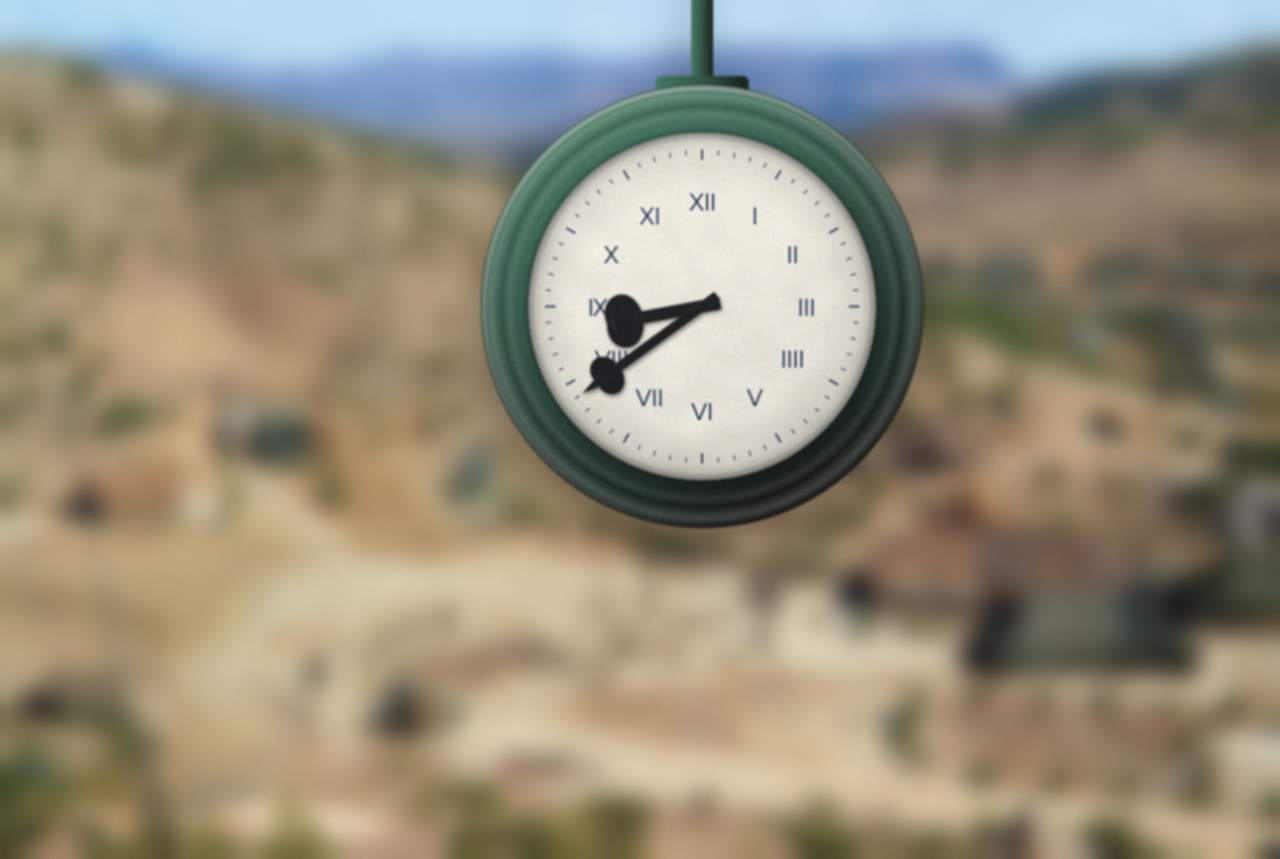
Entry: **8:39**
